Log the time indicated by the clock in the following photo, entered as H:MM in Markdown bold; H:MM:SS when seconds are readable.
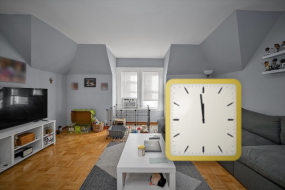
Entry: **11:59**
